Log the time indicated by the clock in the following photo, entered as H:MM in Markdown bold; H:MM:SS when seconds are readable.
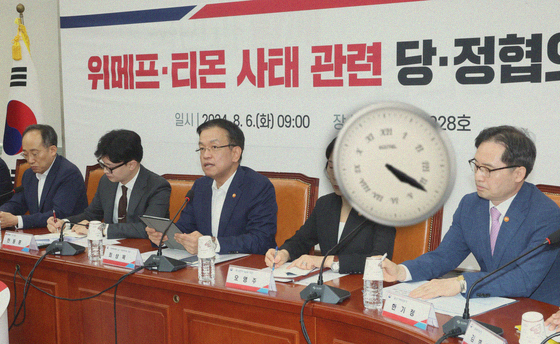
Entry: **4:21**
